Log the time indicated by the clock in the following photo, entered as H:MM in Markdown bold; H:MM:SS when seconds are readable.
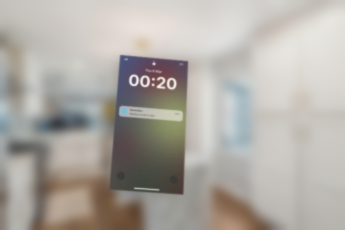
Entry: **0:20**
